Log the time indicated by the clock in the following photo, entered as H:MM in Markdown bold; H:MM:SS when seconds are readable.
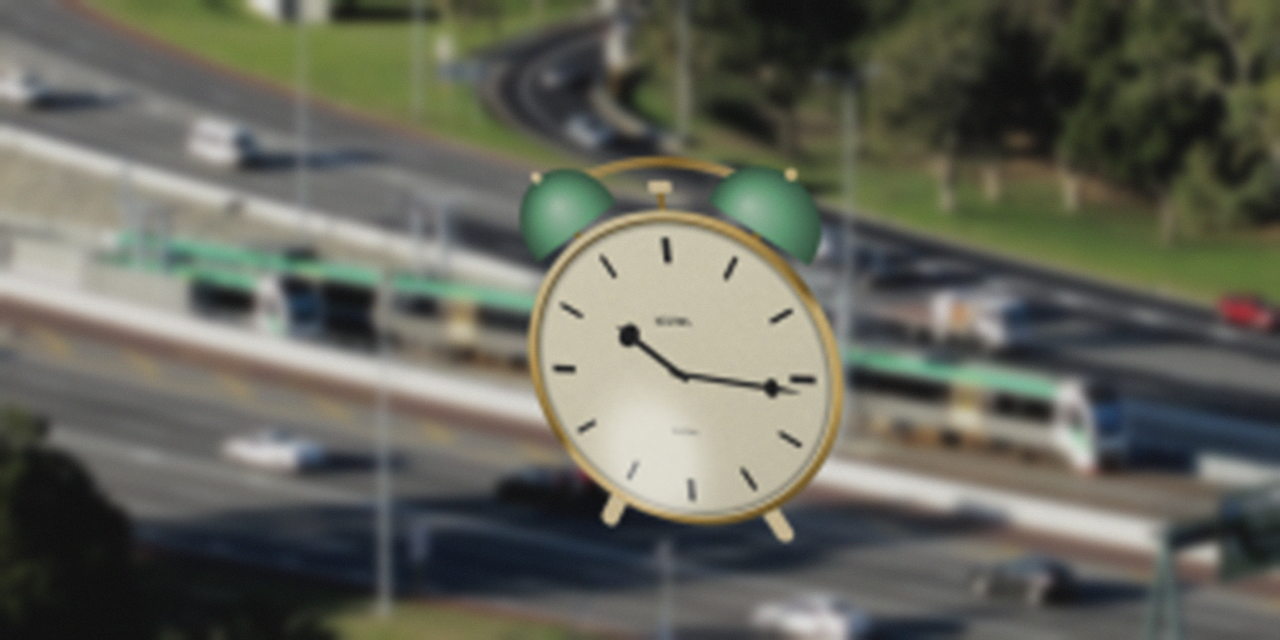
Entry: **10:16**
